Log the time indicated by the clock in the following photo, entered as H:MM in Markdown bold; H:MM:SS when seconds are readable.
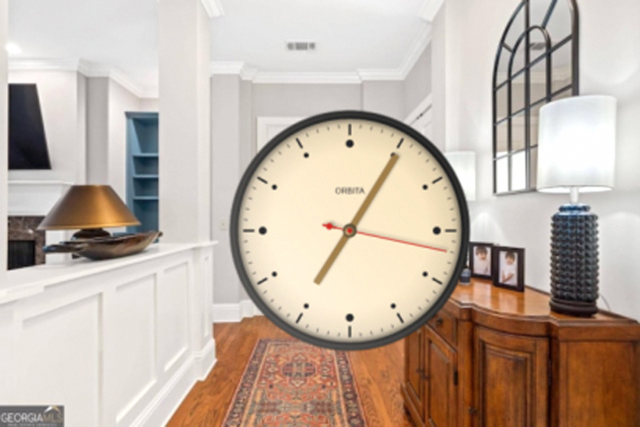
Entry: **7:05:17**
